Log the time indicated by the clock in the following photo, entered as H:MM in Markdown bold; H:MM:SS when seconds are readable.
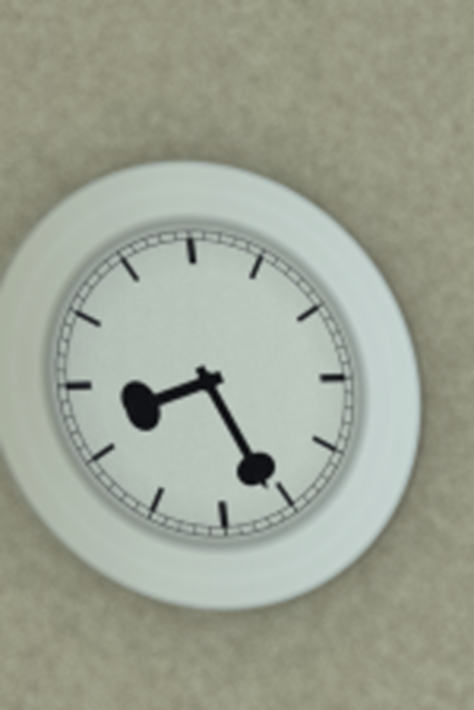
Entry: **8:26**
